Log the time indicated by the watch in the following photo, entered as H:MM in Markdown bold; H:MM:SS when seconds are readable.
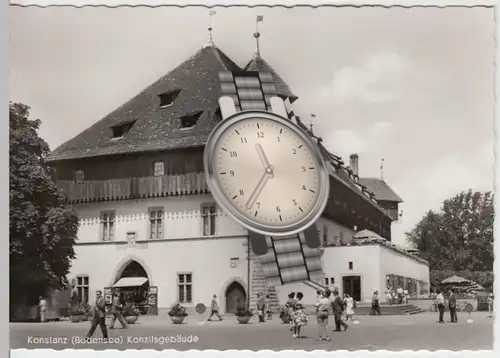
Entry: **11:37**
